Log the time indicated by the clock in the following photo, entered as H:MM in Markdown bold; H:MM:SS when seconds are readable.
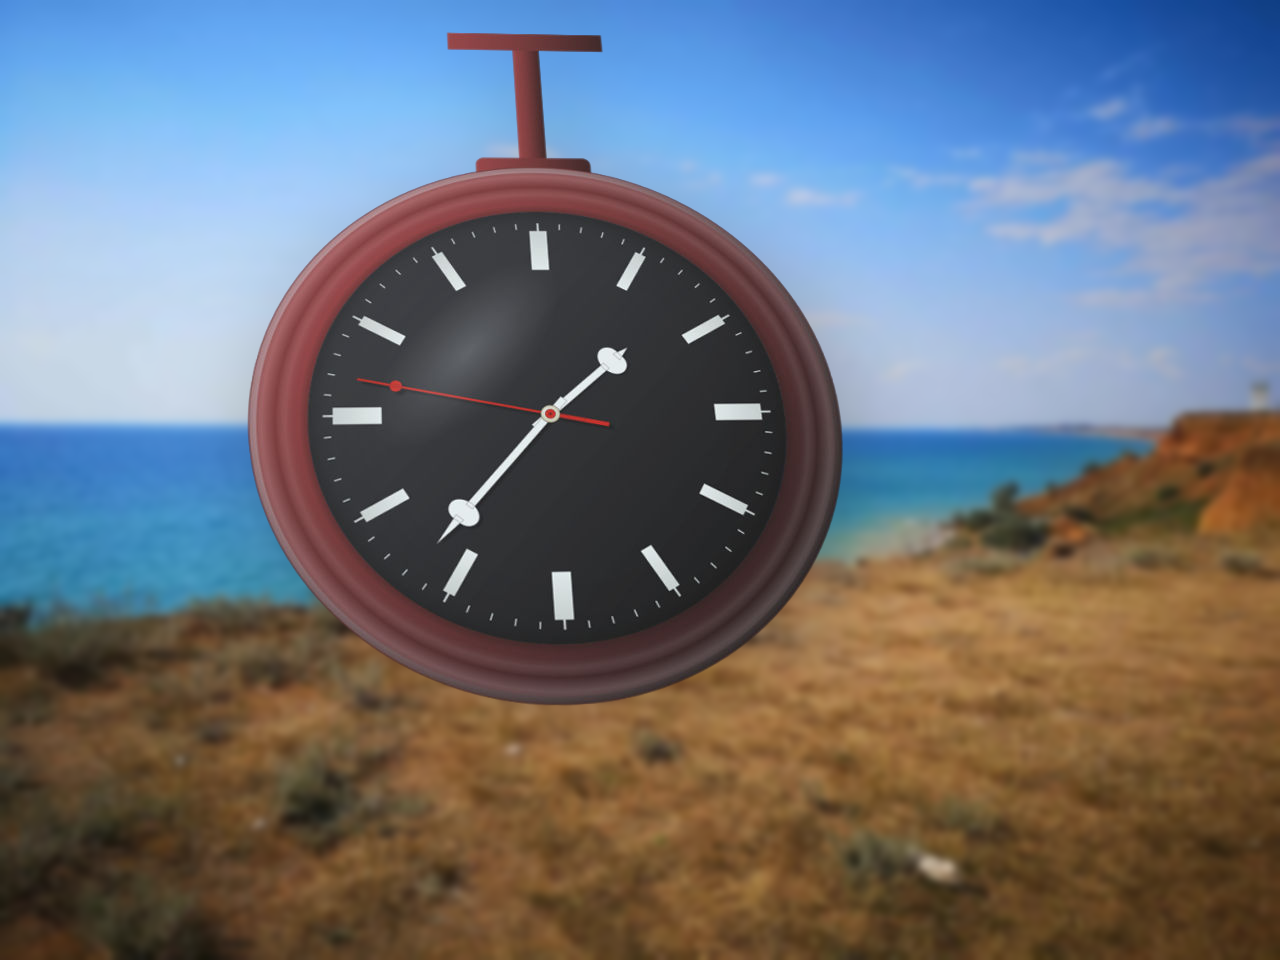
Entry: **1:36:47**
